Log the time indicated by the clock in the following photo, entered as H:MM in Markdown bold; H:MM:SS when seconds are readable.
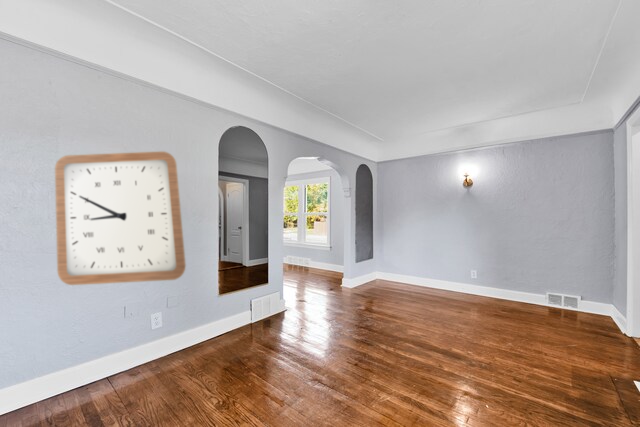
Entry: **8:50**
